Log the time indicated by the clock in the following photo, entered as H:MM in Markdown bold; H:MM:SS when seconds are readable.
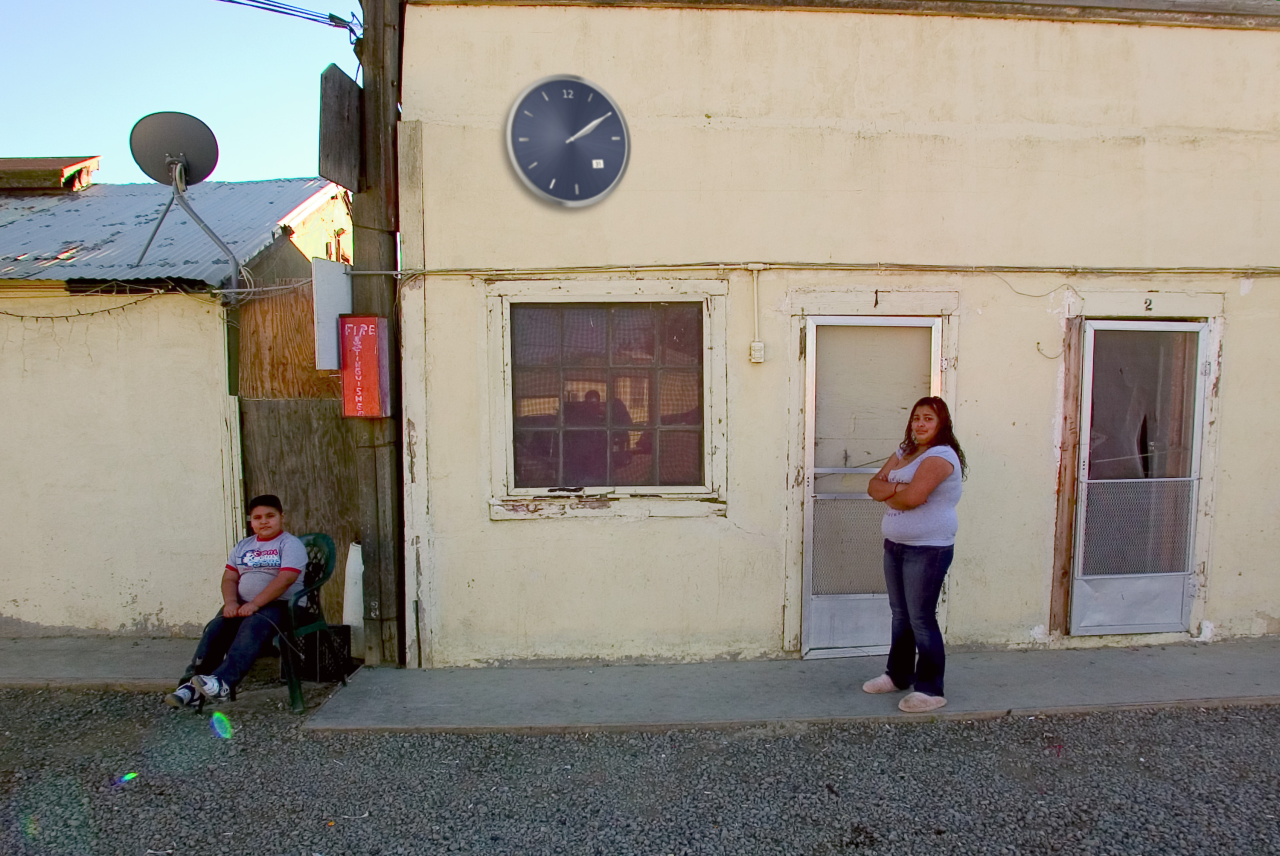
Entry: **2:10**
